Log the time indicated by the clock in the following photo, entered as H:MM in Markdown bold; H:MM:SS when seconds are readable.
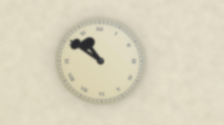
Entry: **10:51**
